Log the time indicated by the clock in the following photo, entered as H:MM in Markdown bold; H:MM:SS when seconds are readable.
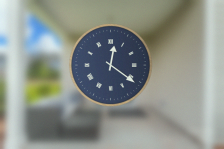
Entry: **12:21**
